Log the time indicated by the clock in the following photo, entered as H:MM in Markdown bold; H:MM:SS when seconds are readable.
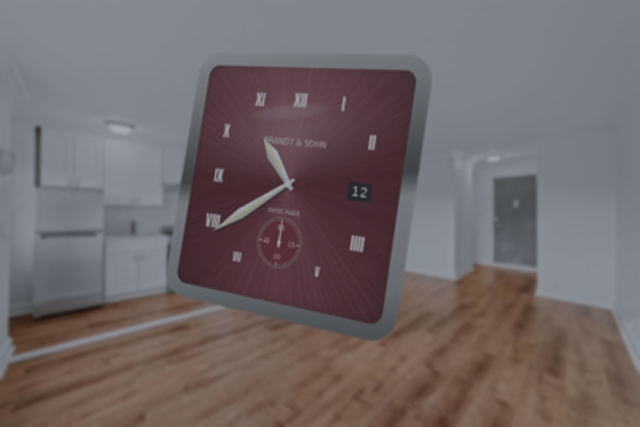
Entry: **10:39**
